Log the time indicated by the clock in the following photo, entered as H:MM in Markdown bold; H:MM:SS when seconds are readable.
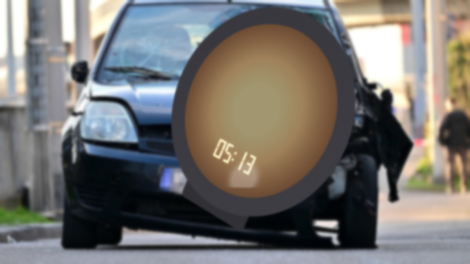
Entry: **5:13**
